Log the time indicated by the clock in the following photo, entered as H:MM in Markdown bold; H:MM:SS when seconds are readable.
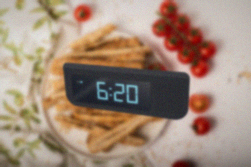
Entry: **6:20**
